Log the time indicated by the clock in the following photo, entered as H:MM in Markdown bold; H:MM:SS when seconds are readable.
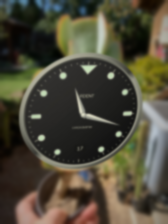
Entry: **11:18**
